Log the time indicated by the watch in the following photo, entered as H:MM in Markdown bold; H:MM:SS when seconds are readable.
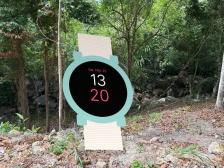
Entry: **13:20**
